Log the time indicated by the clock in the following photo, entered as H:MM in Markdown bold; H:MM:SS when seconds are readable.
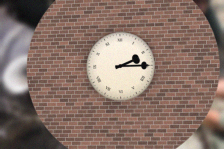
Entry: **2:15**
